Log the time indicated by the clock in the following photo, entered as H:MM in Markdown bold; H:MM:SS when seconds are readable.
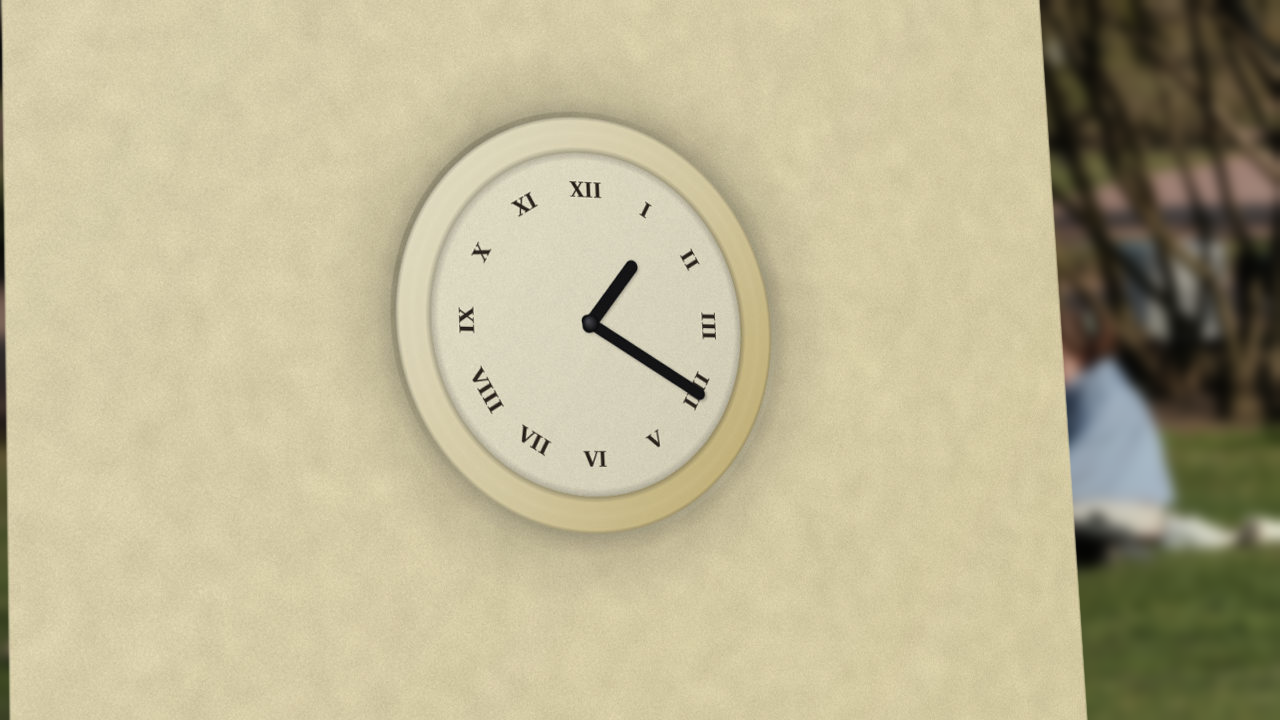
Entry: **1:20**
